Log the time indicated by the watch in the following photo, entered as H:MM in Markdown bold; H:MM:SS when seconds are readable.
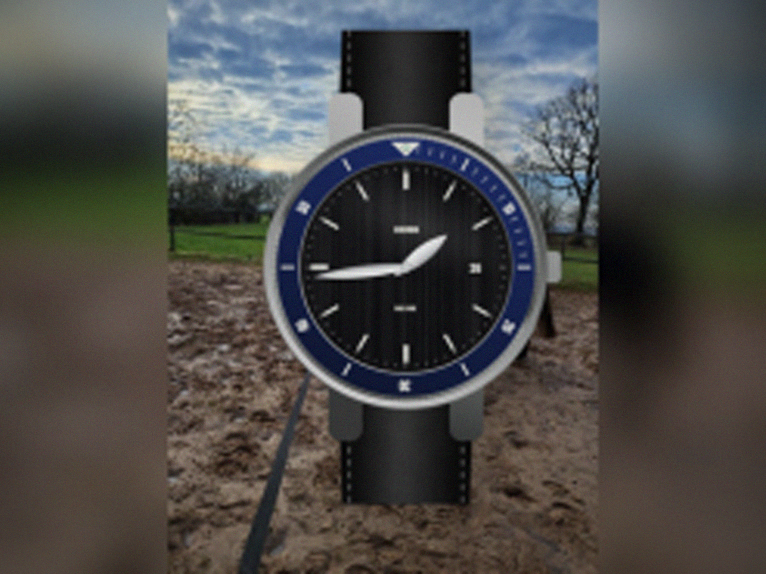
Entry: **1:44**
